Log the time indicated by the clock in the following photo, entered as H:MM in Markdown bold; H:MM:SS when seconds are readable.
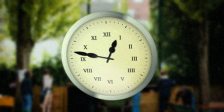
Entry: **12:47**
